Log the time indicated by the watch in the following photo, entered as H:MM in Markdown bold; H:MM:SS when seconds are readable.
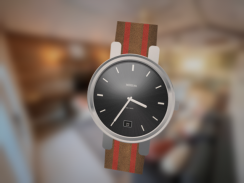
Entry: **3:35**
